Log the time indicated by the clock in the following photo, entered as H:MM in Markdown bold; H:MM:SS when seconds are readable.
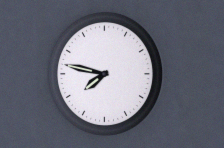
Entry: **7:47**
